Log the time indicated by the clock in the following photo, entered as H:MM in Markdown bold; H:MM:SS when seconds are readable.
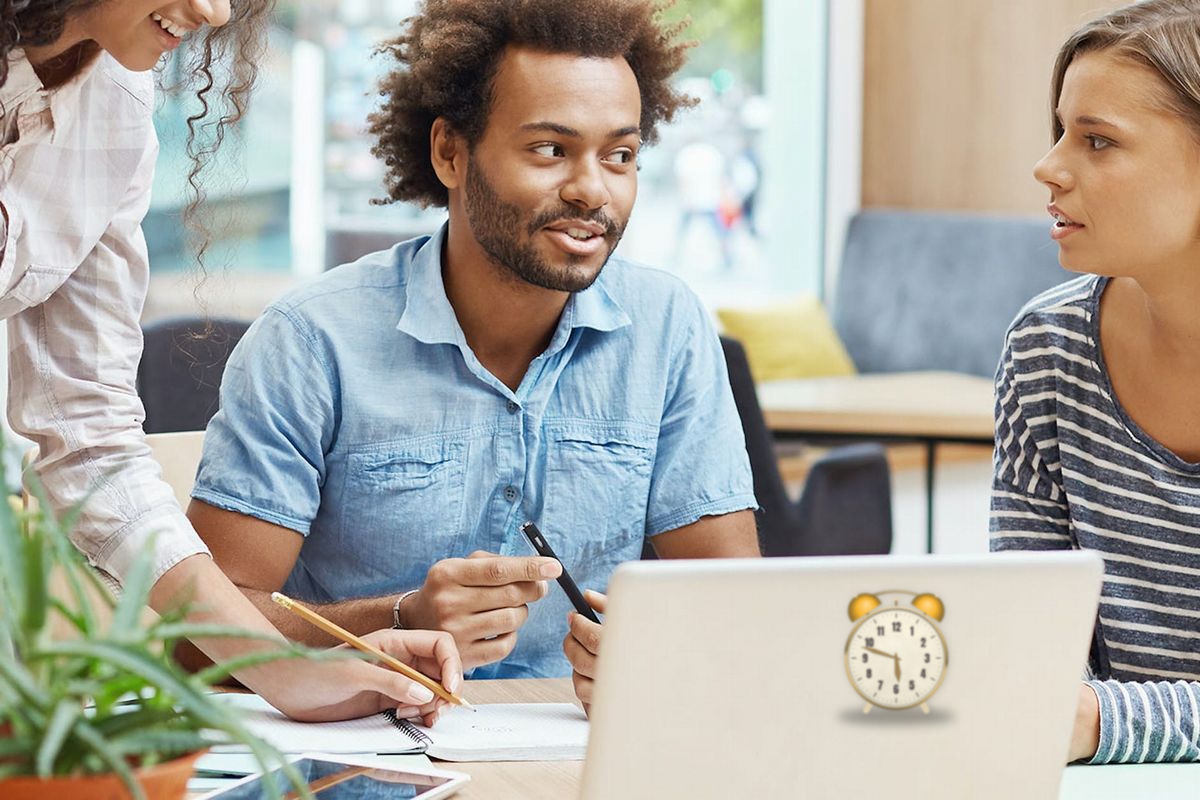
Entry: **5:48**
